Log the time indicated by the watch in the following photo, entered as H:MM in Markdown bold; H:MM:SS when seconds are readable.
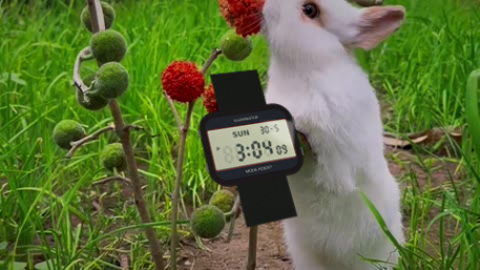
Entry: **3:04:09**
